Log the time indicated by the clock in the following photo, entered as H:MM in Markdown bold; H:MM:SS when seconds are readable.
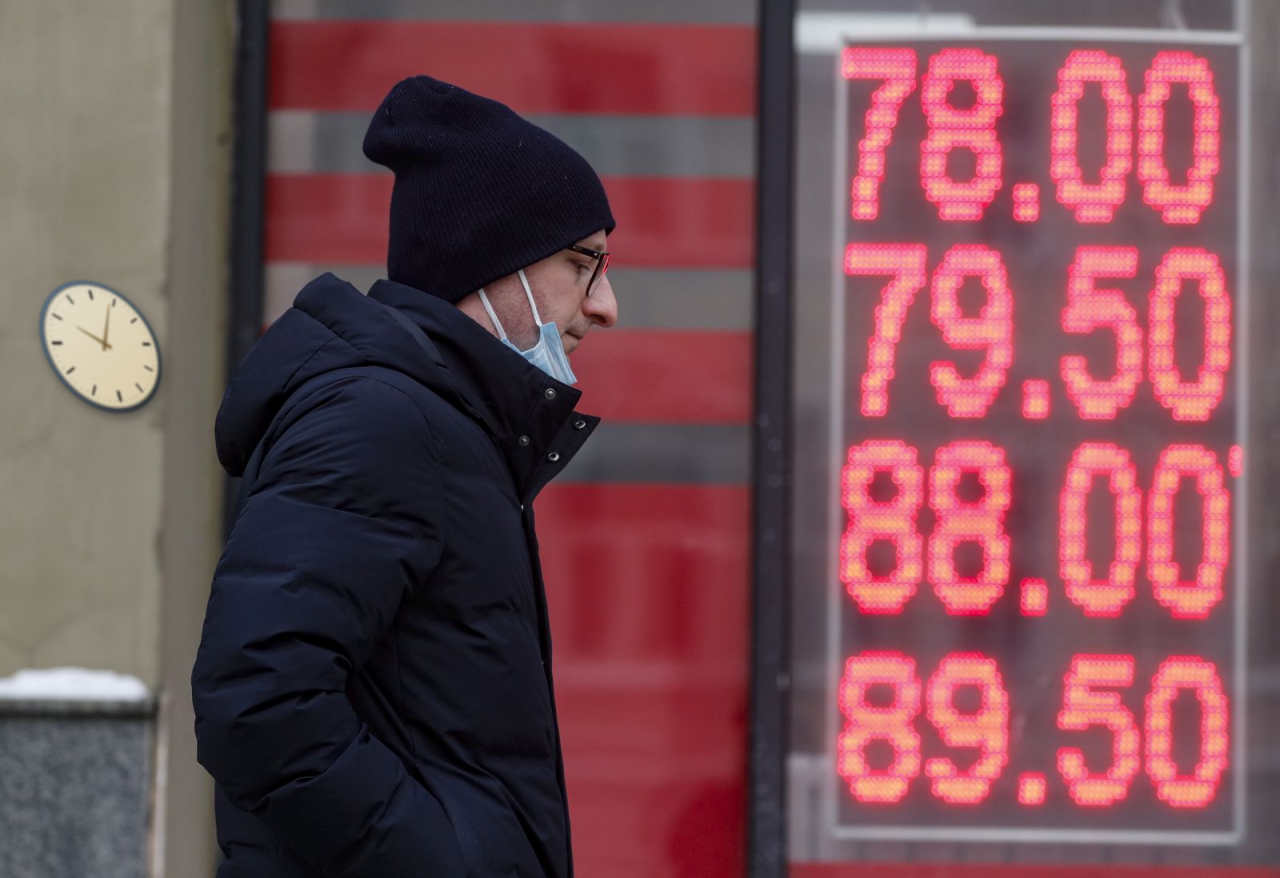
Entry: **10:04**
